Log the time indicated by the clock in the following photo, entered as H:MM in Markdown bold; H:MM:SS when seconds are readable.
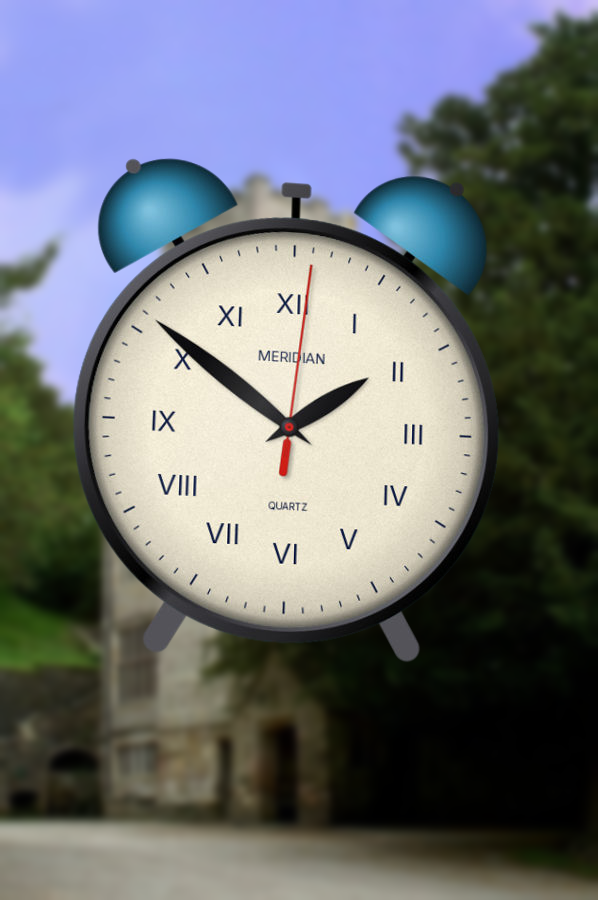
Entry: **1:51:01**
